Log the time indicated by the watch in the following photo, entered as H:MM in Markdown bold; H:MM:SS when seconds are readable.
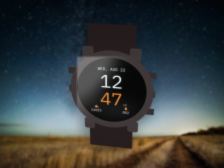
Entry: **12:47**
